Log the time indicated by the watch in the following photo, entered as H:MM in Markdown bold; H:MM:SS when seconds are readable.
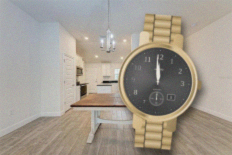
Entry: **11:59**
